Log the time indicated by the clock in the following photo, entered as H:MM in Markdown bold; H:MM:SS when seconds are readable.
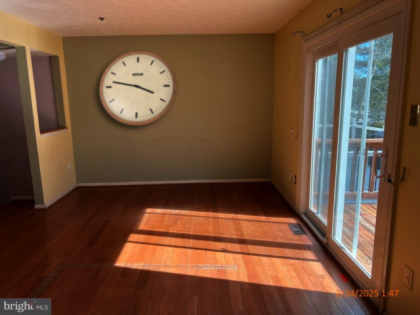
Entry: **3:47**
